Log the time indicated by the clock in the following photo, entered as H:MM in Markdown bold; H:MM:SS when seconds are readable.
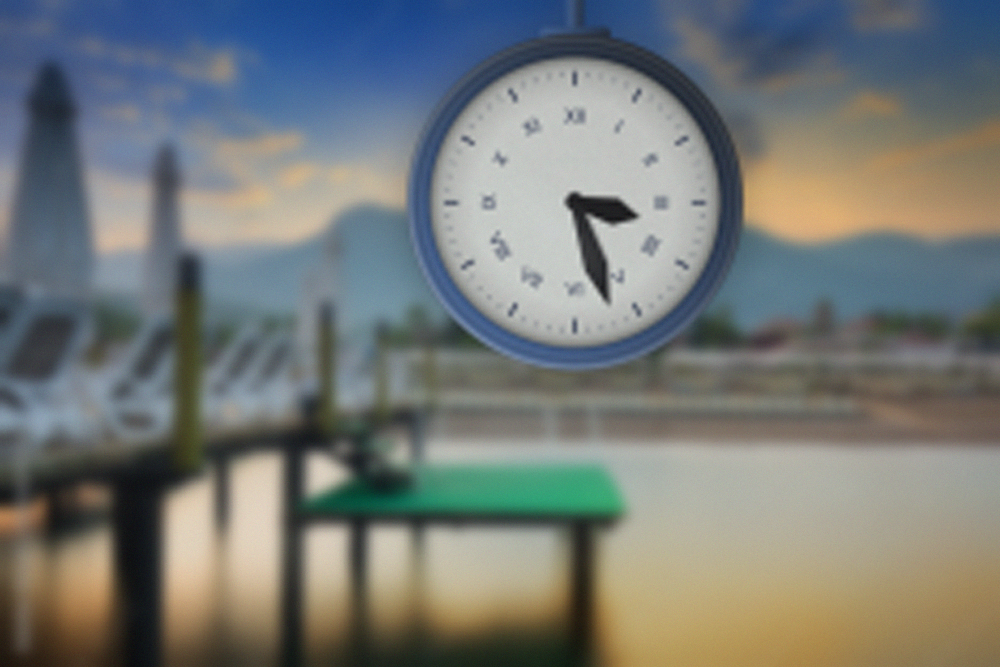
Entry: **3:27**
